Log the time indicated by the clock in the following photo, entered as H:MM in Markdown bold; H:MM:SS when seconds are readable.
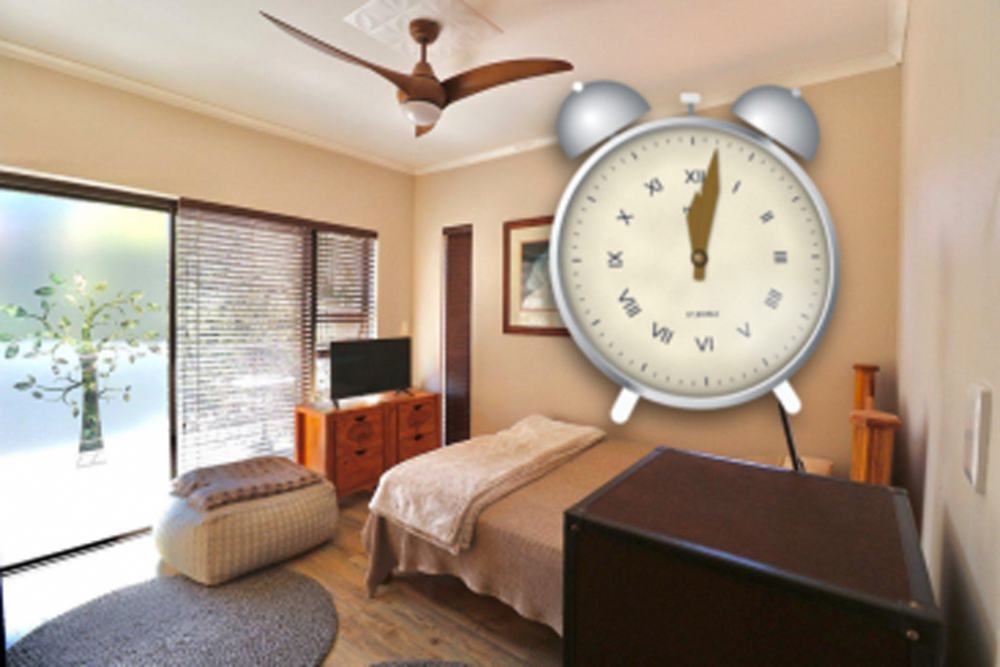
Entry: **12:02**
